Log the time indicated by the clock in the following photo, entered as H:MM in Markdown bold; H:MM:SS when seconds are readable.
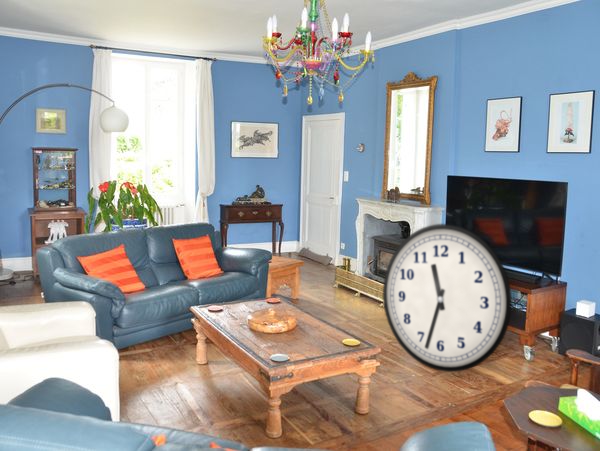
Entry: **11:33**
